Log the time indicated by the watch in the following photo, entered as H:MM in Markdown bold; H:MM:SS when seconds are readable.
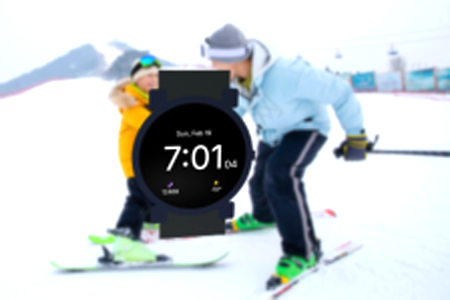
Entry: **7:01**
